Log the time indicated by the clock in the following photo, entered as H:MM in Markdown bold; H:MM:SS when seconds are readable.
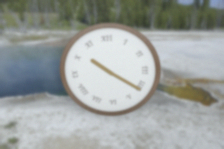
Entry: **10:21**
